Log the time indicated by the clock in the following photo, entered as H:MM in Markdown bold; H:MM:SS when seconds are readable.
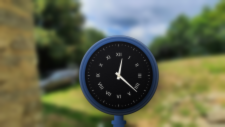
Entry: **12:22**
